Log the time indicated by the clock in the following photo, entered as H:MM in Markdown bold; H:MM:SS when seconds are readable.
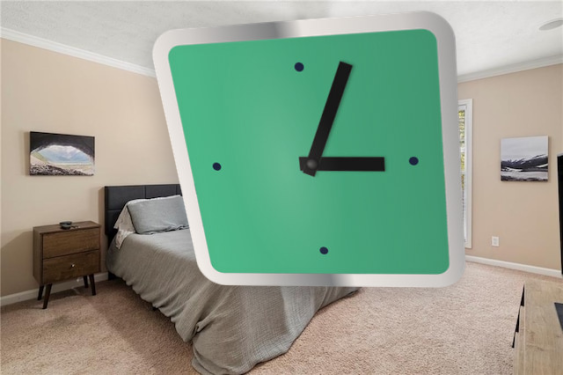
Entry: **3:04**
